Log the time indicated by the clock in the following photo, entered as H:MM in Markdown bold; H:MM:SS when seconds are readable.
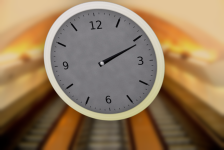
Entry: **2:11**
